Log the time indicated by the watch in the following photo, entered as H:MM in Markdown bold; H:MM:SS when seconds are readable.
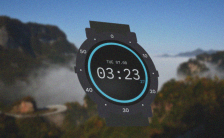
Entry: **3:23**
